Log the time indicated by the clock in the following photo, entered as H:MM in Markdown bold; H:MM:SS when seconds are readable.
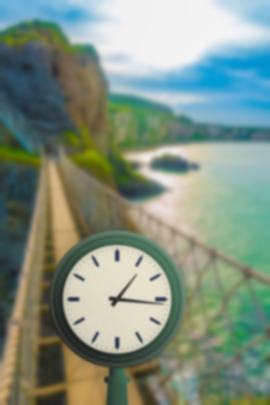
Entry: **1:16**
